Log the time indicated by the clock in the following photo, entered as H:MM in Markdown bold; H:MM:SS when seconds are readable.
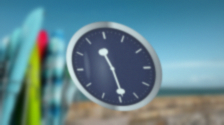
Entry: **11:29**
